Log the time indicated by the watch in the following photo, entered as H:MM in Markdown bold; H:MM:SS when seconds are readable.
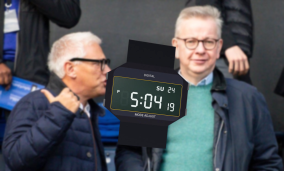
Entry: **5:04:19**
